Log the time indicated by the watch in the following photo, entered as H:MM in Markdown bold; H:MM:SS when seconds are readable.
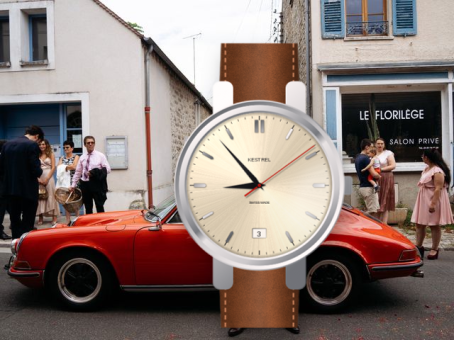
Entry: **8:53:09**
